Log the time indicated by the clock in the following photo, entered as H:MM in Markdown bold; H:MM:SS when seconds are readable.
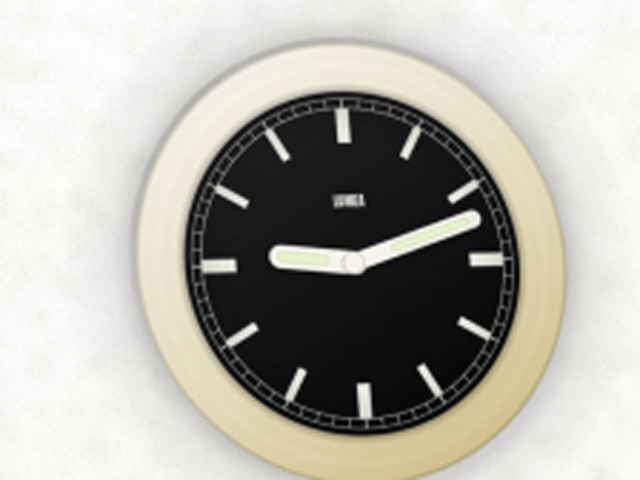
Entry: **9:12**
